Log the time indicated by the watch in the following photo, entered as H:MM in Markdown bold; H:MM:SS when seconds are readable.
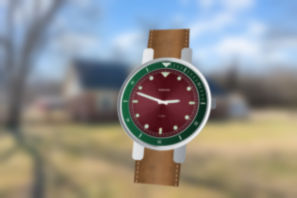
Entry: **2:48**
